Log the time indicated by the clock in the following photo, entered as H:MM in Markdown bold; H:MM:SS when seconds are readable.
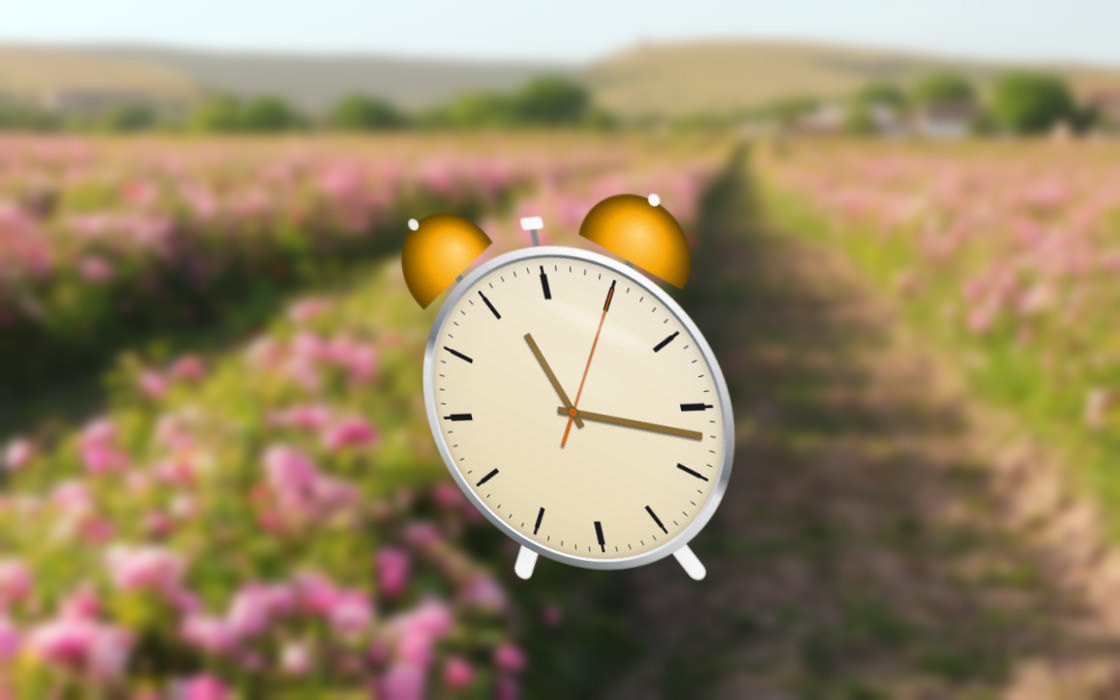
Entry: **11:17:05**
